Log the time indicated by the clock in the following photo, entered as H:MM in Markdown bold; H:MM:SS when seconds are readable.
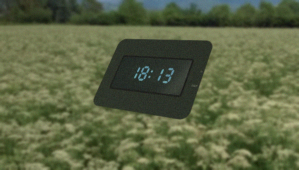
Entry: **18:13**
